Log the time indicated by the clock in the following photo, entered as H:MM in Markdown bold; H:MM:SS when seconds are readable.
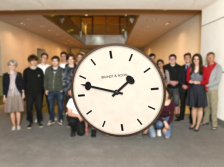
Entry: **1:48**
